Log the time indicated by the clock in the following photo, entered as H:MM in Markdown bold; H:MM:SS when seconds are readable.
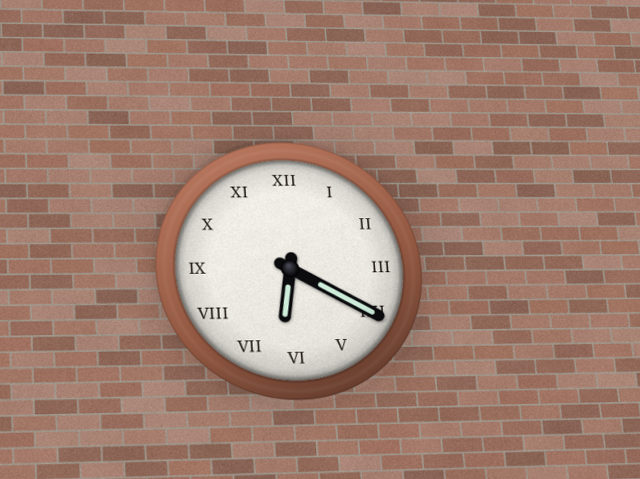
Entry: **6:20**
